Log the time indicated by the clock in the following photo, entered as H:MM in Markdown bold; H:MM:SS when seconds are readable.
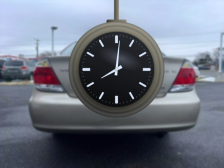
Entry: **8:01**
